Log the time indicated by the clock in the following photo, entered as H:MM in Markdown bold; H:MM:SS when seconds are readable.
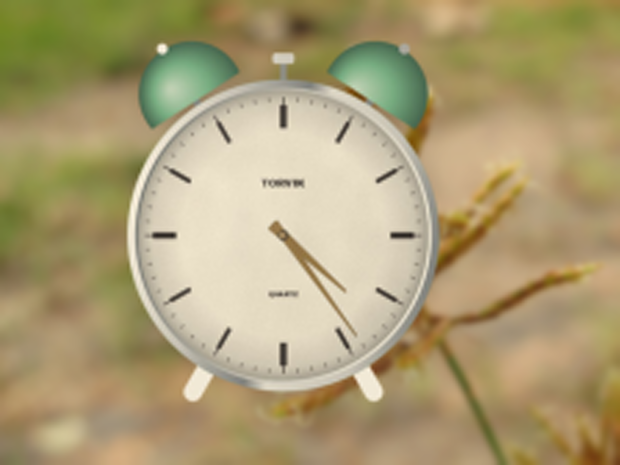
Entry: **4:24**
